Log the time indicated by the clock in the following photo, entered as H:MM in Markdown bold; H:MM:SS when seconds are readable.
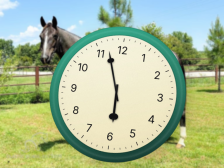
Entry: **5:57**
